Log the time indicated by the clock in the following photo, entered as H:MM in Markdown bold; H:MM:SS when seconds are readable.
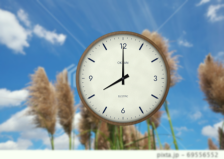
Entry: **8:00**
